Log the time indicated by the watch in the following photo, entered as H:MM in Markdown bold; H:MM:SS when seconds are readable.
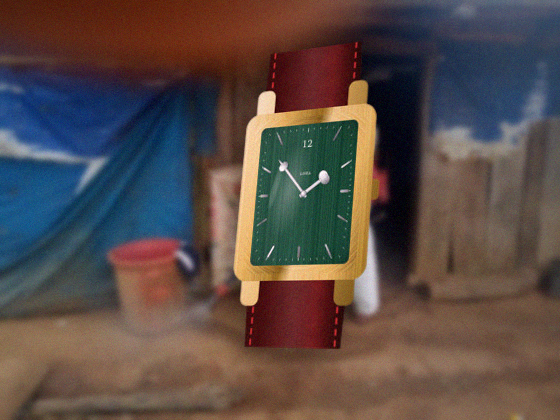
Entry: **1:53**
